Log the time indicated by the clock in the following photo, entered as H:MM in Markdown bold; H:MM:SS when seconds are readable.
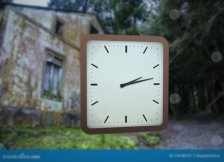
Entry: **2:13**
